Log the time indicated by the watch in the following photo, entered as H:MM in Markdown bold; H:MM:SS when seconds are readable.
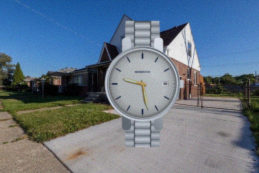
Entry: **9:28**
